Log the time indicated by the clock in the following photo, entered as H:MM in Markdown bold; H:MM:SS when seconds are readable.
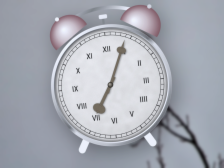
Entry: **7:04**
